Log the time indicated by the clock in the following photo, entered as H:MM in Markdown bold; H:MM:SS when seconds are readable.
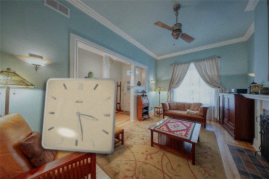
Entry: **3:28**
